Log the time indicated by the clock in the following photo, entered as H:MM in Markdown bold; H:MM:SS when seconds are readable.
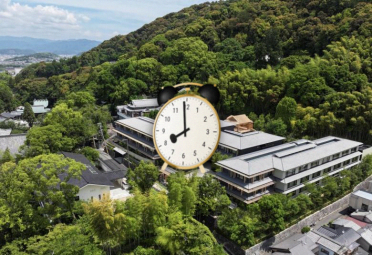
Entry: **7:59**
